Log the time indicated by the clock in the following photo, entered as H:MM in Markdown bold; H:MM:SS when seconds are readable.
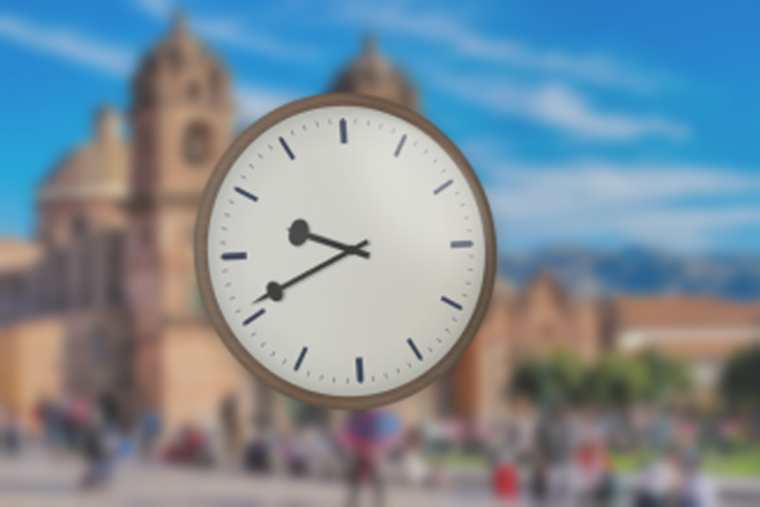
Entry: **9:41**
